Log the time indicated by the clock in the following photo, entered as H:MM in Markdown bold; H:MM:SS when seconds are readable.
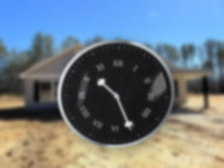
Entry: **10:26**
